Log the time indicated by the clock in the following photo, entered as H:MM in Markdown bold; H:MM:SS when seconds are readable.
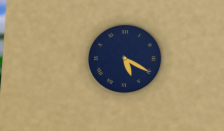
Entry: **5:20**
